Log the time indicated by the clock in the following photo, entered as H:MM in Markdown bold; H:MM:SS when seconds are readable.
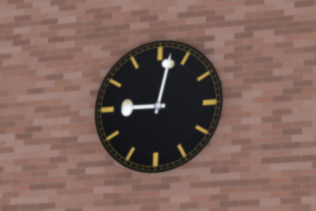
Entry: **9:02**
